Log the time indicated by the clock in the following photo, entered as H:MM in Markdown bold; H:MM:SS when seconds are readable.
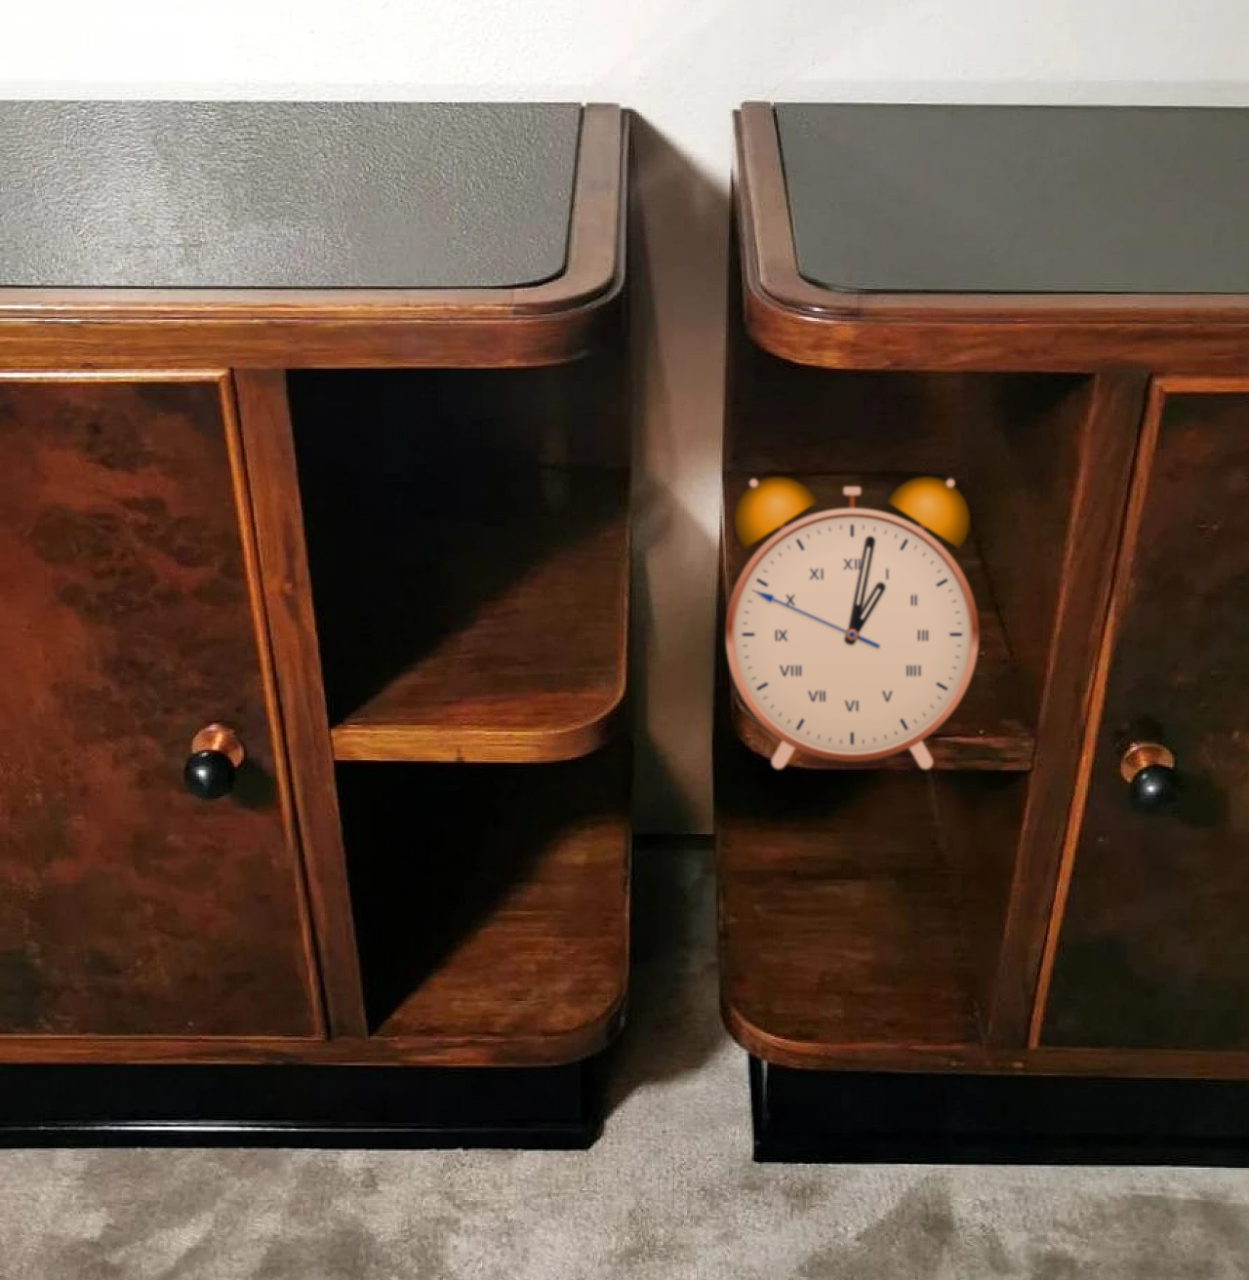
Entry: **1:01:49**
